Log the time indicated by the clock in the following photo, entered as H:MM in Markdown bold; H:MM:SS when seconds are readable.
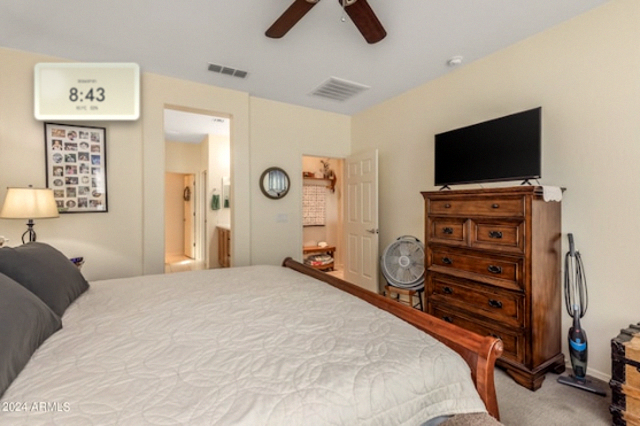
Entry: **8:43**
